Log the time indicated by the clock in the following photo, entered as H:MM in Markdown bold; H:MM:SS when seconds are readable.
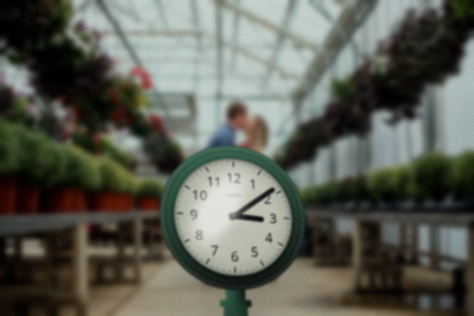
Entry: **3:09**
